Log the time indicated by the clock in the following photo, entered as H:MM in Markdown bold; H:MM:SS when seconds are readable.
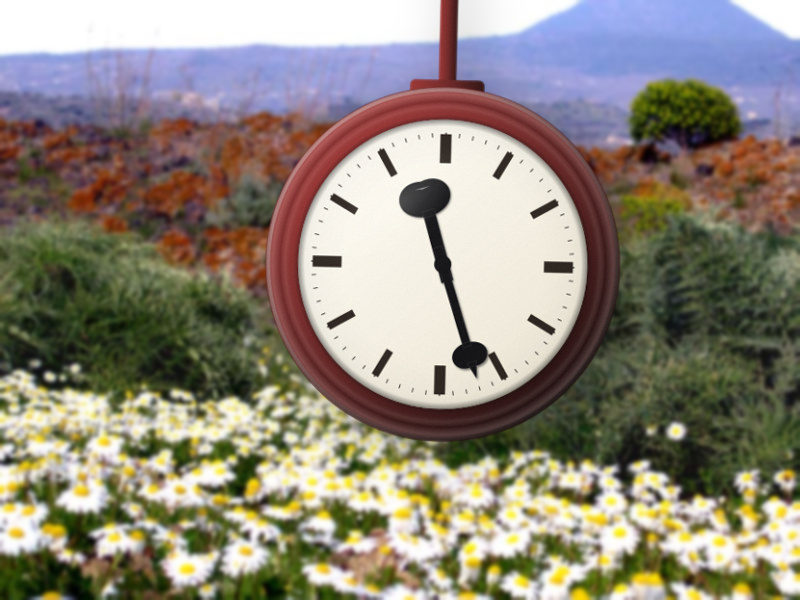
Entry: **11:27**
